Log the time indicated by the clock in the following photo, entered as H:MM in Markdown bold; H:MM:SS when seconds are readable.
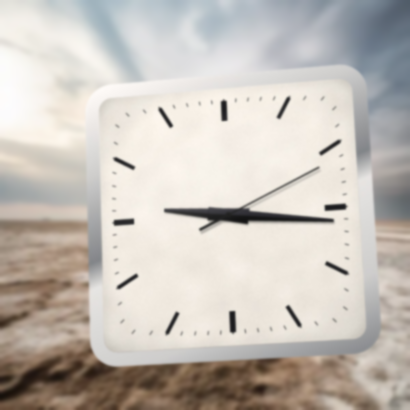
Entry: **9:16:11**
